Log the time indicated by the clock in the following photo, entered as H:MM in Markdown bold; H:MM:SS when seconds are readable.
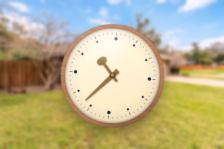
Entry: **10:37**
